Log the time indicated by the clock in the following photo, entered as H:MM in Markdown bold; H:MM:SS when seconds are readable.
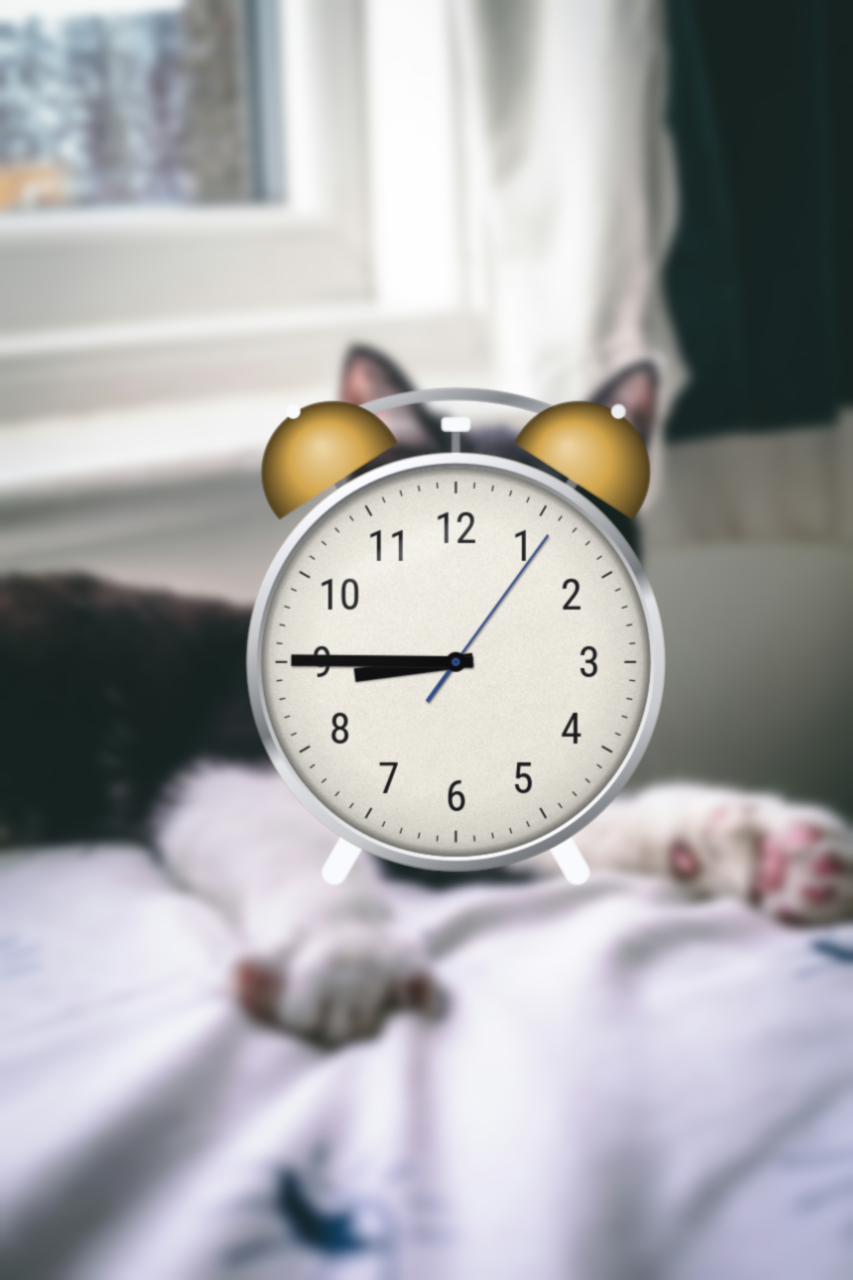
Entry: **8:45:06**
